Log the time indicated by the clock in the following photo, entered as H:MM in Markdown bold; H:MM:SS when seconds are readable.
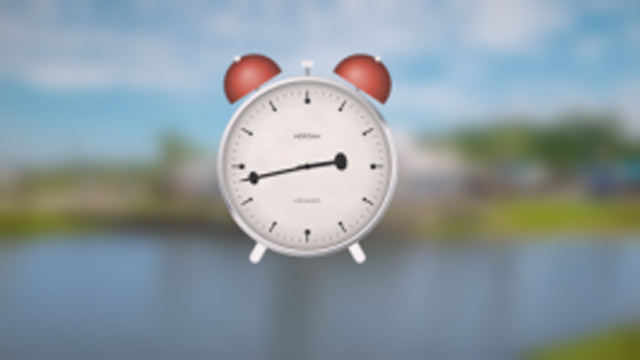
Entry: **2:43**
